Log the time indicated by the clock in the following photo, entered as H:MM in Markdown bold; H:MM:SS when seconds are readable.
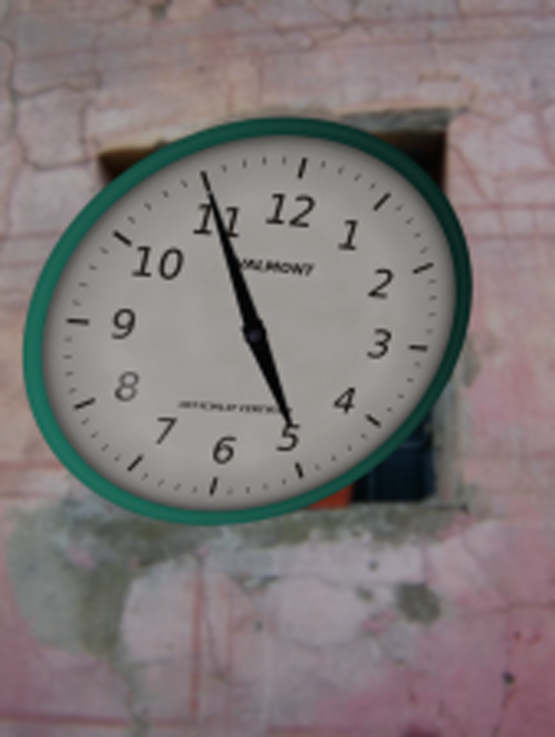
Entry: **4:55**
